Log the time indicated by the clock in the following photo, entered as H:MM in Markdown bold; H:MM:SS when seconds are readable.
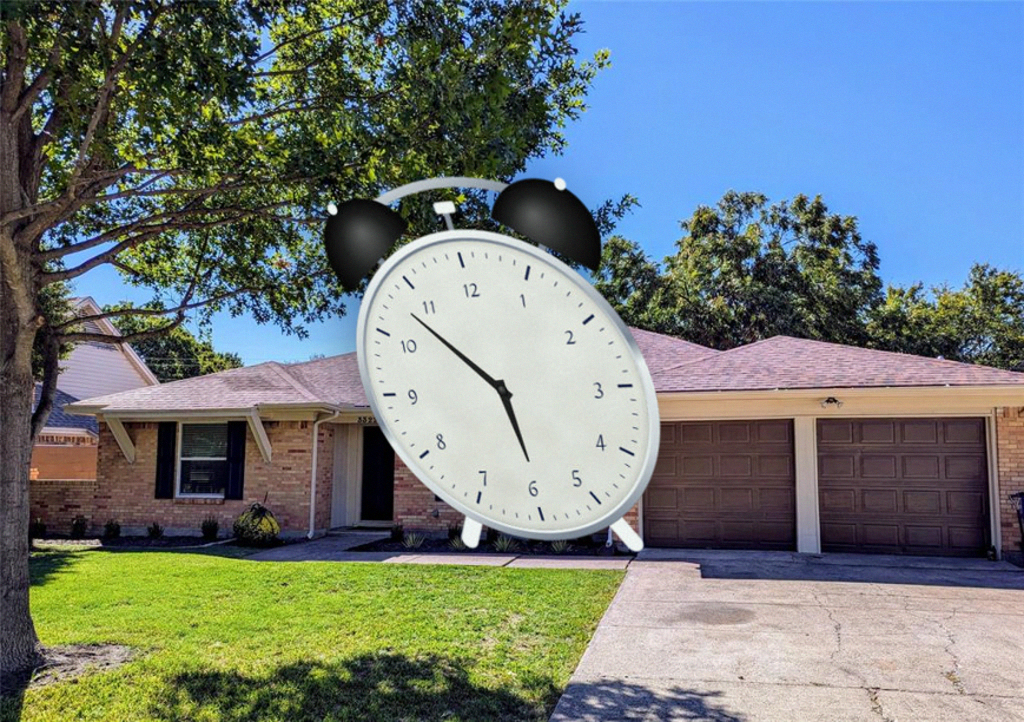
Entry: **5:53**
